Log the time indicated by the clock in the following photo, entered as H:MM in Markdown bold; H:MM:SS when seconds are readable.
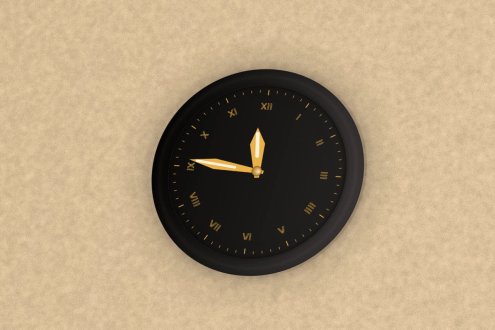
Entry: **11:46**
